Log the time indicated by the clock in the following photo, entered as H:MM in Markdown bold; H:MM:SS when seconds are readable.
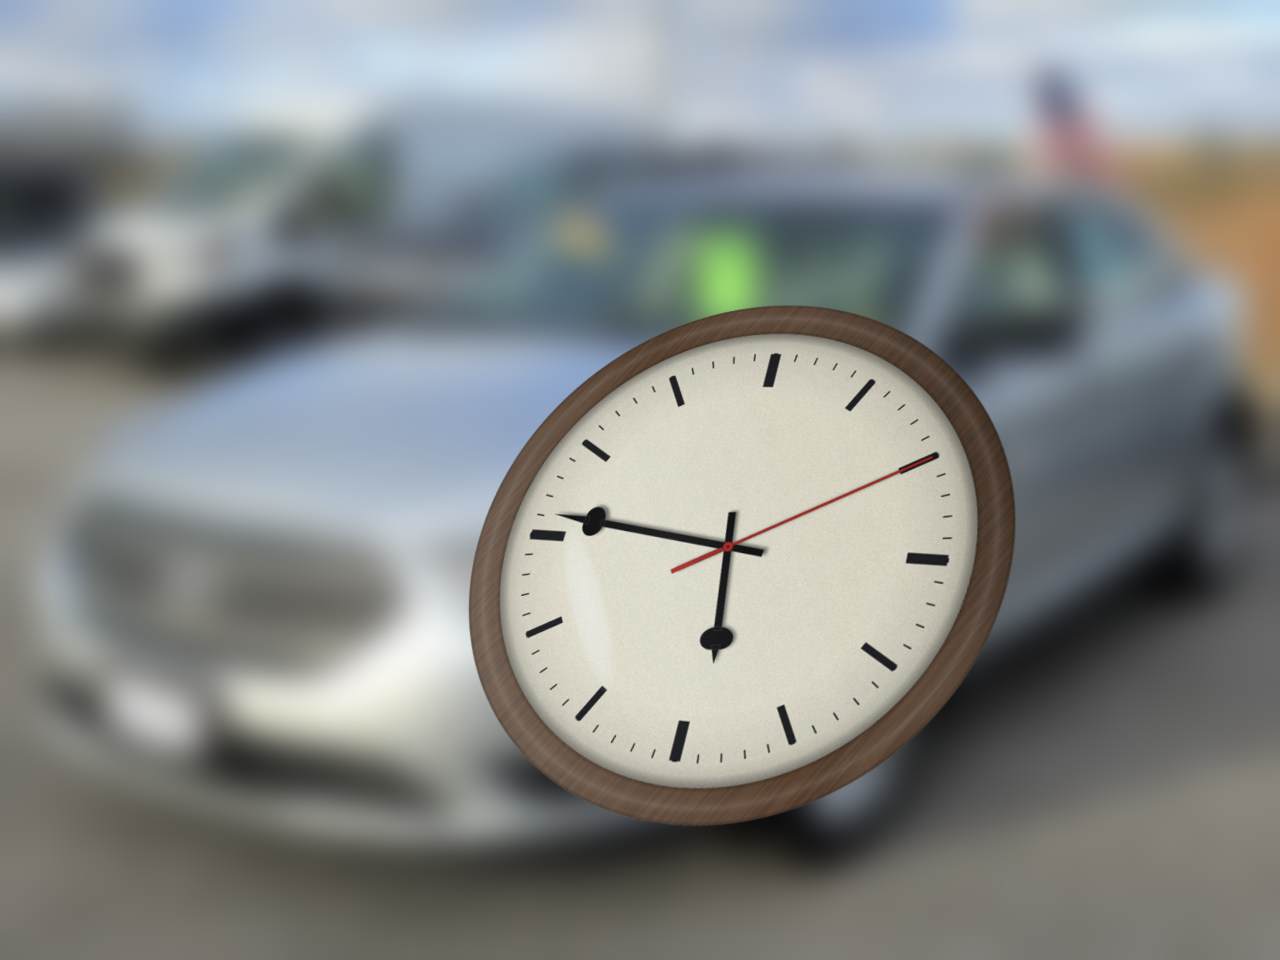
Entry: **5:46:10**
